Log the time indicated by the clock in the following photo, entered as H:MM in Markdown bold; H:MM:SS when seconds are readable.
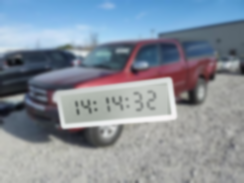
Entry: **14:14:32**
